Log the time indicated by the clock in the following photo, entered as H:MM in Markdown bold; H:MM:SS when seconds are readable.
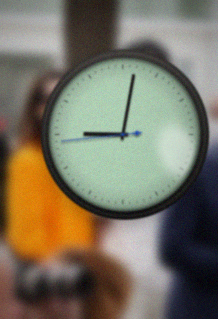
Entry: **9:01:44**
